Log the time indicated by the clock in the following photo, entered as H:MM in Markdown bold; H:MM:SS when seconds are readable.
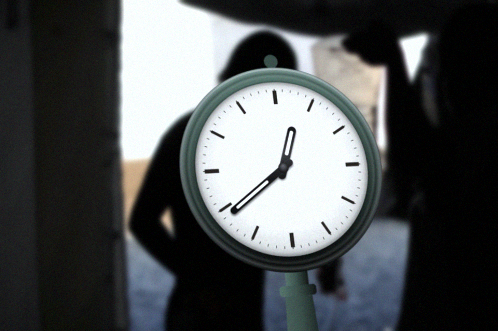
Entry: **12:39**
